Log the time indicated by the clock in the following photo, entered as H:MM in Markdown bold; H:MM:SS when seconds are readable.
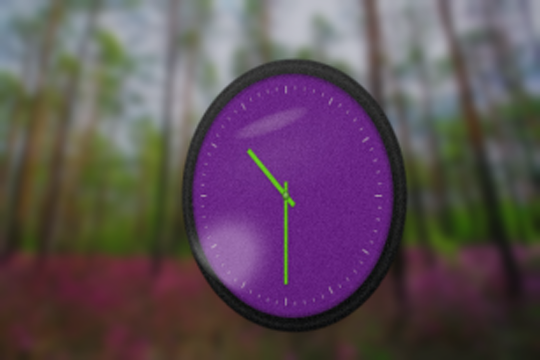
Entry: **10:30**
